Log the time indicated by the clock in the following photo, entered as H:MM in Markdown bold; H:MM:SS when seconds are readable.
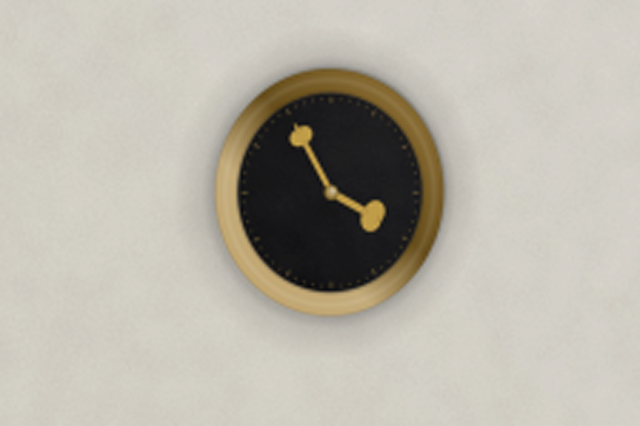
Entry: **3:55**
